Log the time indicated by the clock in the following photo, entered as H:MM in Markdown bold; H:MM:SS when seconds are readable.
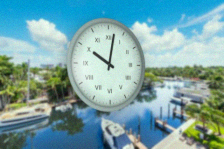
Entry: **10:02**
